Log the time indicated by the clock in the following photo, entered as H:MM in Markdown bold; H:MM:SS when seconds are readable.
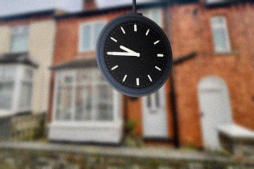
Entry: **9:45**
